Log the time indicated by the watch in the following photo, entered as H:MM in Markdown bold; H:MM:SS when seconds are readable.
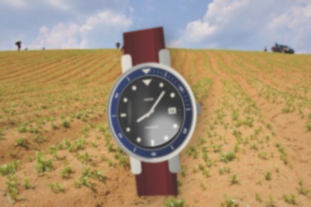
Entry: **8:07**
